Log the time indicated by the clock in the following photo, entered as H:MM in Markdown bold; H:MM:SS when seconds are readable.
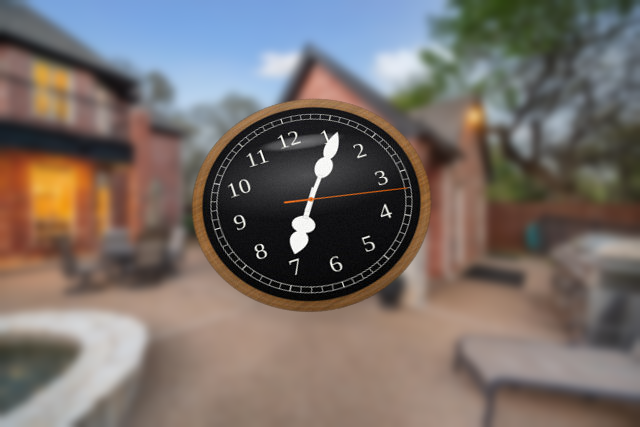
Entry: **7:06:17**
